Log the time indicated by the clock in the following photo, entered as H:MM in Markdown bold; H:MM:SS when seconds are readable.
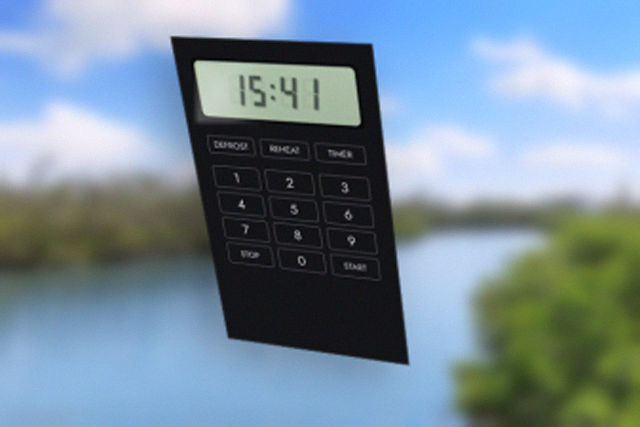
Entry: **15:41**
